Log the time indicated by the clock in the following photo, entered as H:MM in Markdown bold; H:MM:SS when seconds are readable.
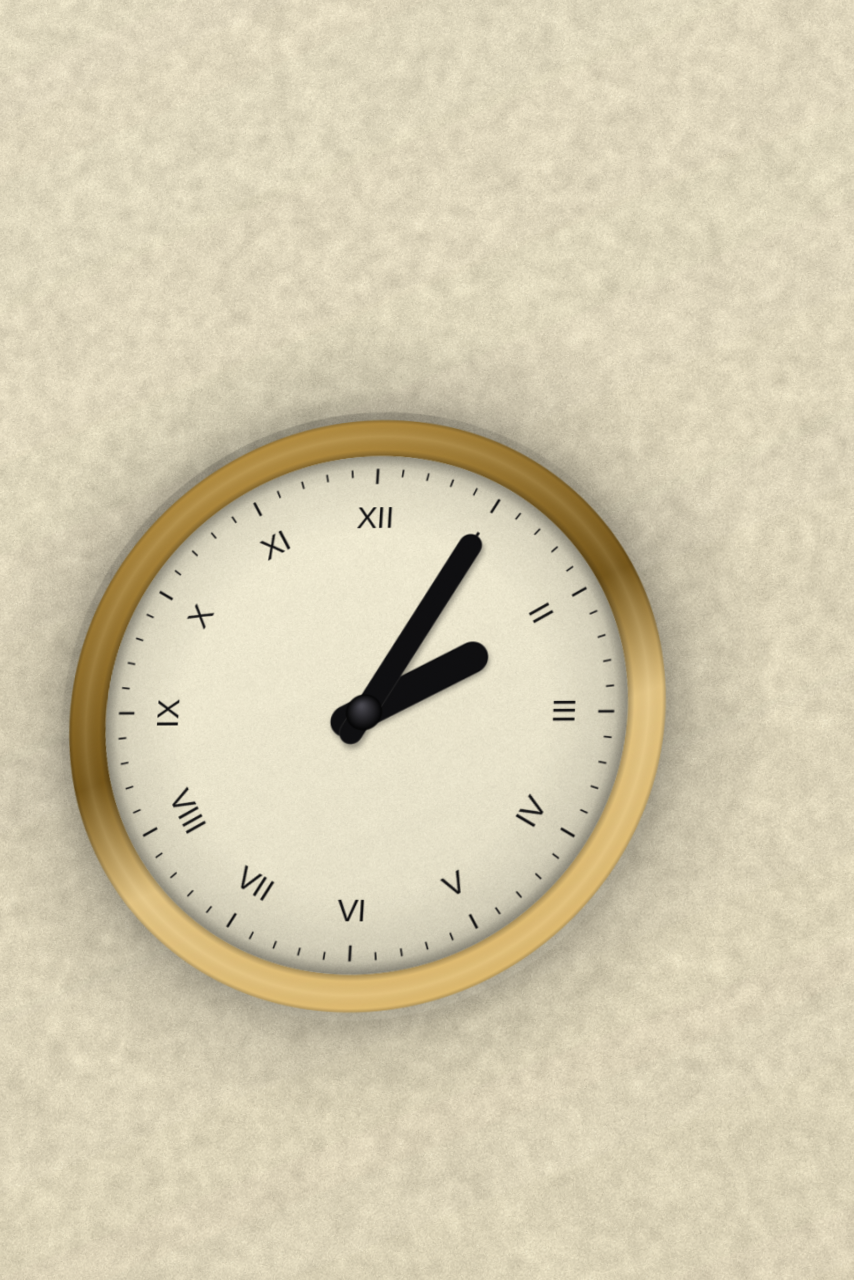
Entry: **2:05**
